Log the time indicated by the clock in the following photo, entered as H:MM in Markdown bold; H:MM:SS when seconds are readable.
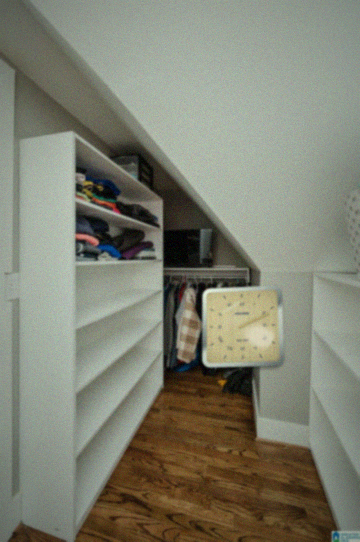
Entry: **2:11**
